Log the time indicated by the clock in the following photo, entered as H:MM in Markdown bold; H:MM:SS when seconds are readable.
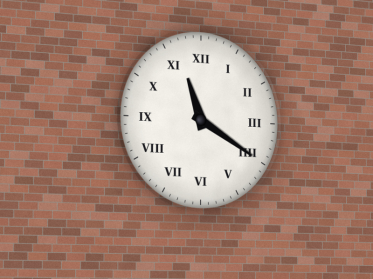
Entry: **11:20**
